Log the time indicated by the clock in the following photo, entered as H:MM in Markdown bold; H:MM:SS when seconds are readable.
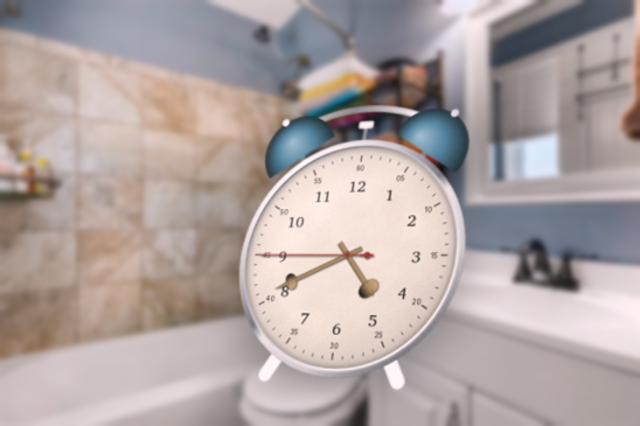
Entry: **4:40:45**
